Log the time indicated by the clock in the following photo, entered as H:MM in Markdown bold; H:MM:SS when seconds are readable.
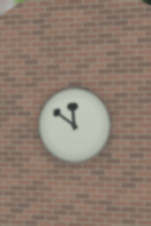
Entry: **11:51**
